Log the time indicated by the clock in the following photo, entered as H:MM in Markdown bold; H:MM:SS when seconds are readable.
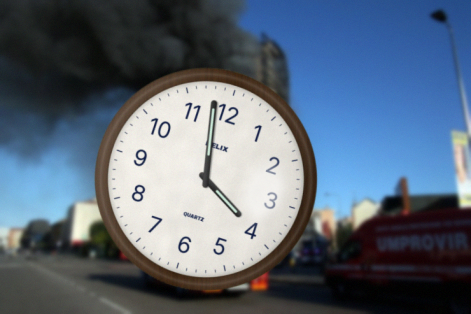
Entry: **3:58**
